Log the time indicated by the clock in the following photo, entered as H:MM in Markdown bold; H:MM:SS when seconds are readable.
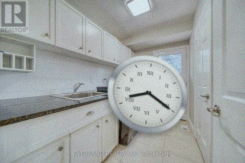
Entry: **8:20**
